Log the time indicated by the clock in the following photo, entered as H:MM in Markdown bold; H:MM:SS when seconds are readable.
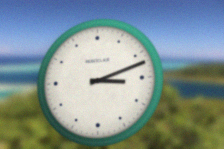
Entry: **3:12**
